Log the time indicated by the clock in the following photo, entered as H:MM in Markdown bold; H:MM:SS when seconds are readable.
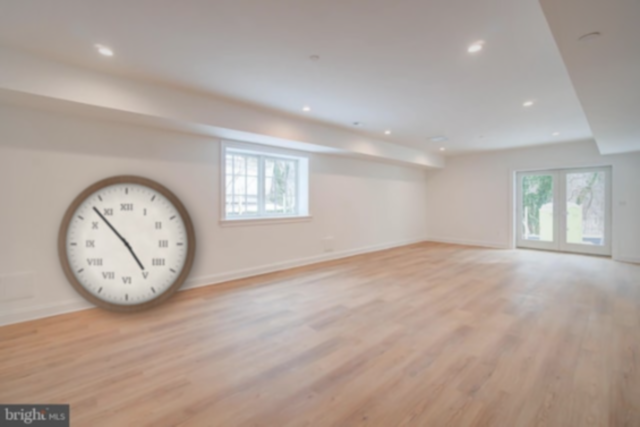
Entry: **4:53**
